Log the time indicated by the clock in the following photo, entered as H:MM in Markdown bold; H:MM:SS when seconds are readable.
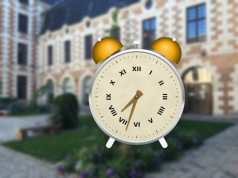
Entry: **7:33**
